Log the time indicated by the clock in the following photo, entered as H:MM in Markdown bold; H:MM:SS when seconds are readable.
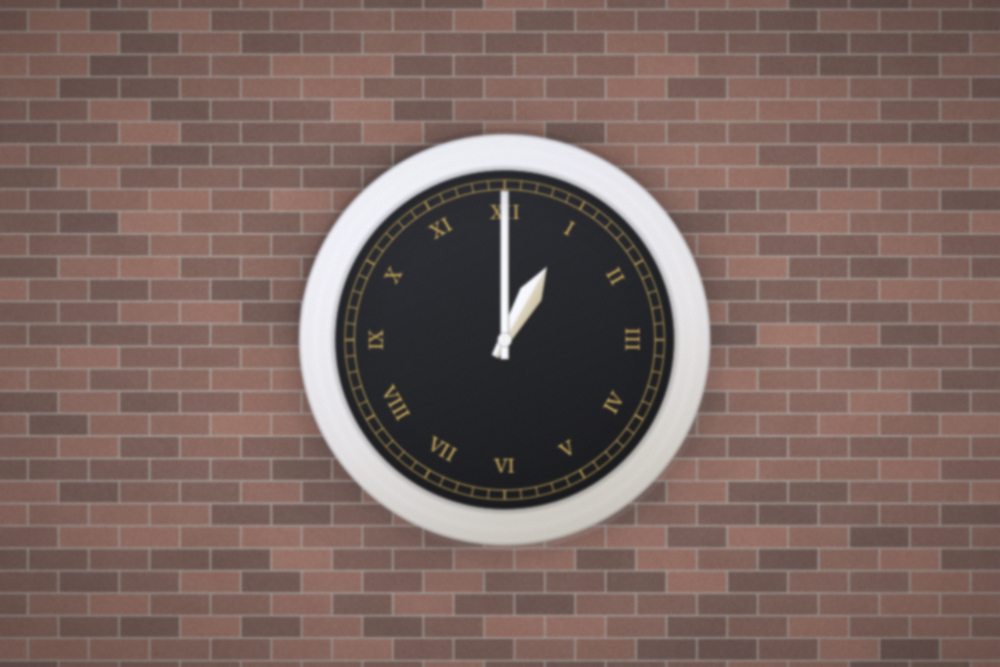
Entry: **1:00**
